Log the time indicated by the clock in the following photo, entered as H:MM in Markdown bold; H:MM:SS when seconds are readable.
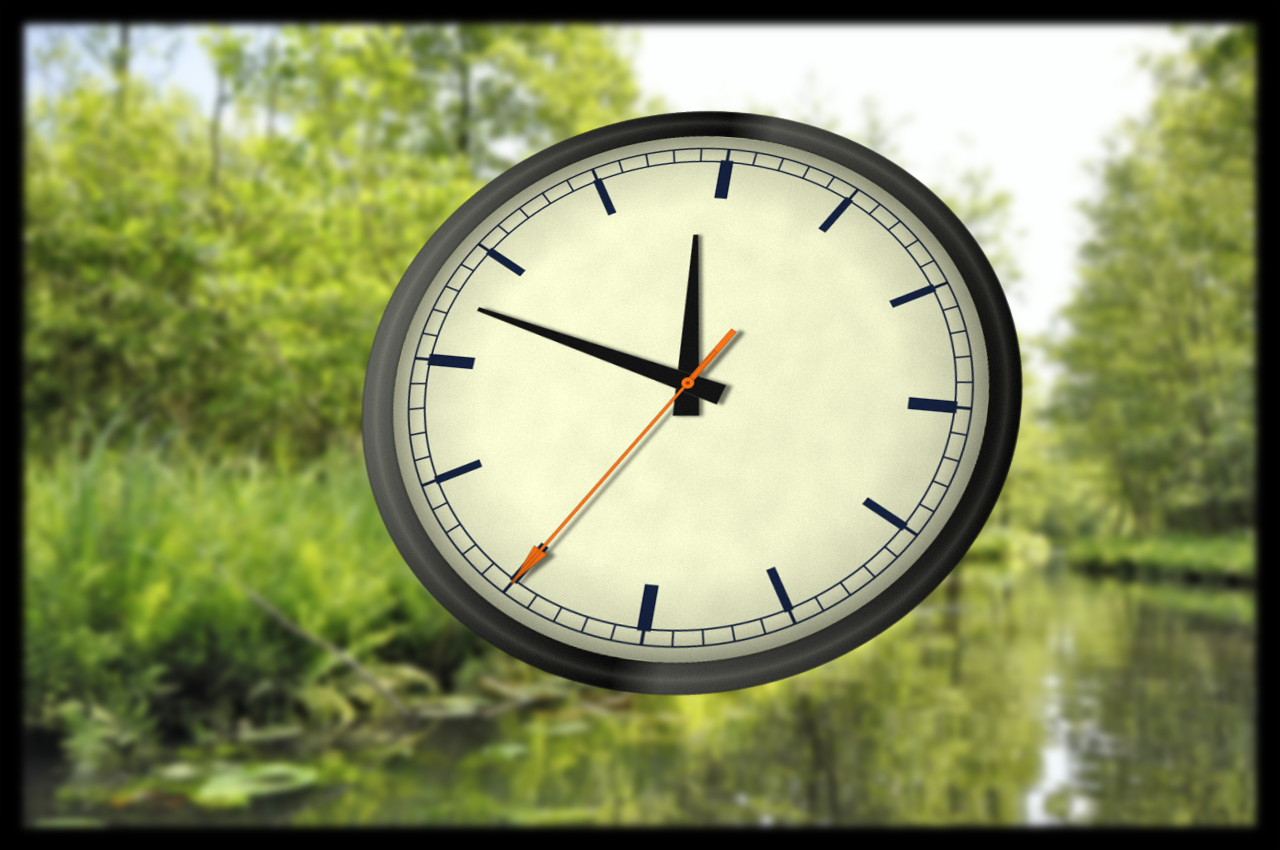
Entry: **11:47:35**
